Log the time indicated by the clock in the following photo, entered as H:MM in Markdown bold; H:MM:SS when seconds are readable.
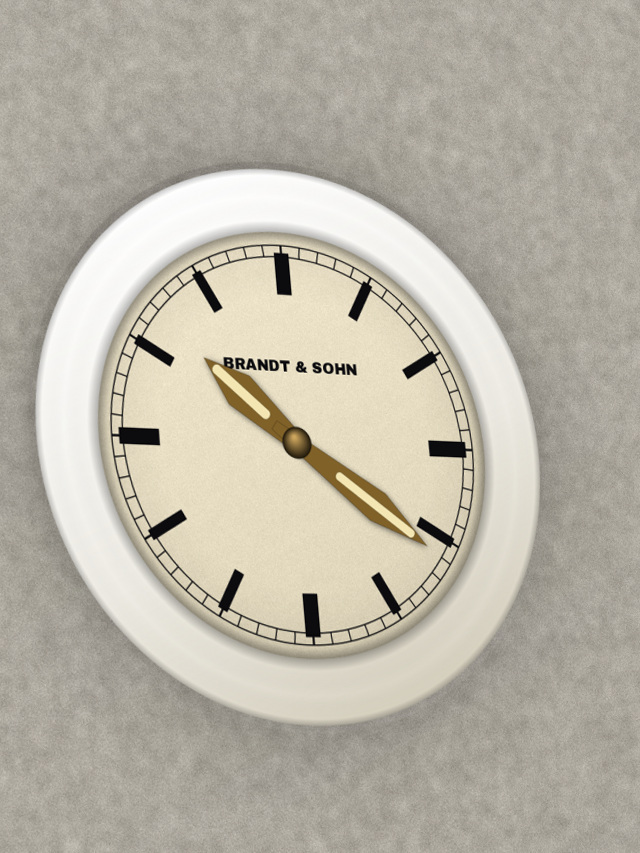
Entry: **10:21**
